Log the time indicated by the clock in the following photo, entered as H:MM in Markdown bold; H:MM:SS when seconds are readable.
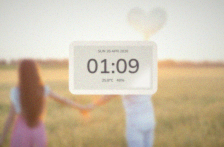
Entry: **1:09**
